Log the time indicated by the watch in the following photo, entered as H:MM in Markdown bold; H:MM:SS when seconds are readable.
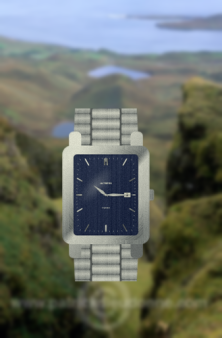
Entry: **10:15**
